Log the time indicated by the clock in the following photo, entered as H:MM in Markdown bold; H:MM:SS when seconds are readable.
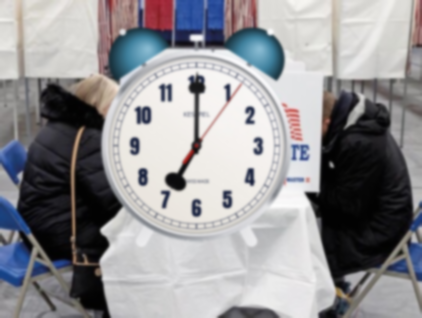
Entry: **7:00:06**
